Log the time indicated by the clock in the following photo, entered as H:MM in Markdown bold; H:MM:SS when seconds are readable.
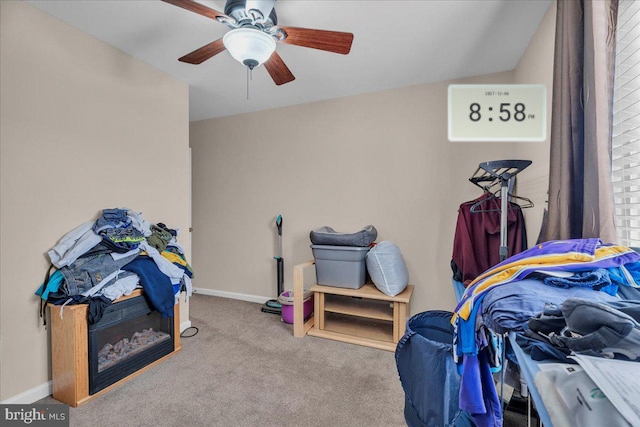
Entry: **8:58**
